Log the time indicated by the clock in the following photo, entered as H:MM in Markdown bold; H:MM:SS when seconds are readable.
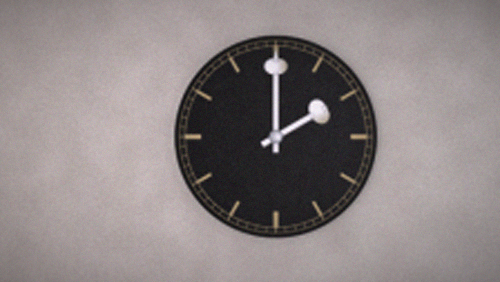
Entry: **2:00**
